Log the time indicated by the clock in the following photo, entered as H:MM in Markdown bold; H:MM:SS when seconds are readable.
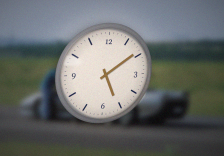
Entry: **5:09**
